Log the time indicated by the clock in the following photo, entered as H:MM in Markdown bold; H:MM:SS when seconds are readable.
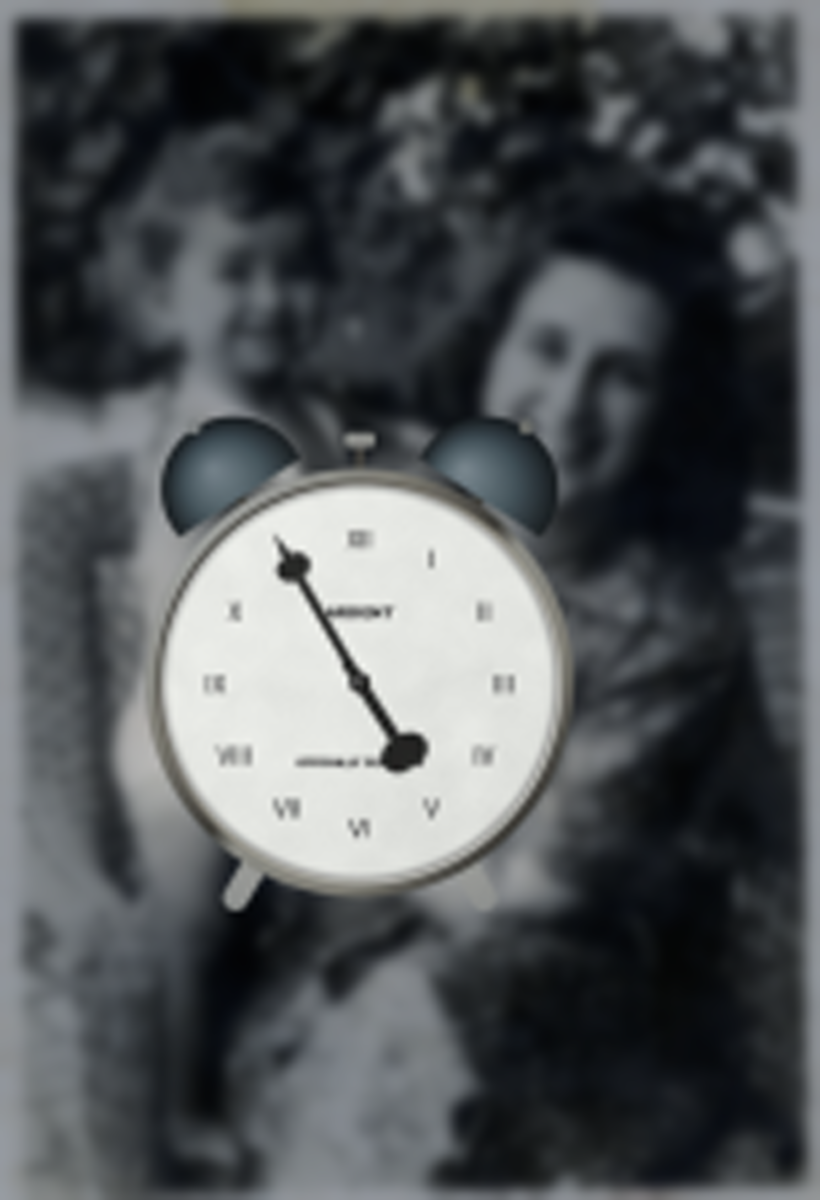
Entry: **4:55**
